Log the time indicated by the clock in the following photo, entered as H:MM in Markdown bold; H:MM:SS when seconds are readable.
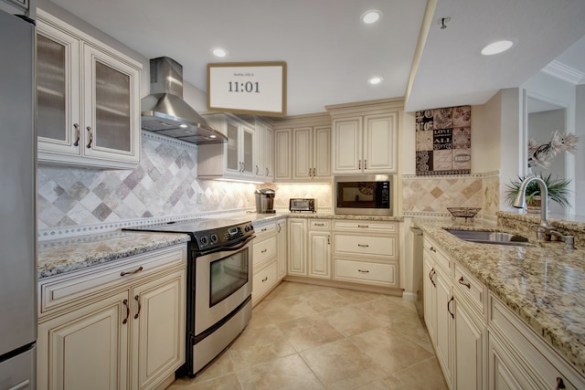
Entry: **11:01**
